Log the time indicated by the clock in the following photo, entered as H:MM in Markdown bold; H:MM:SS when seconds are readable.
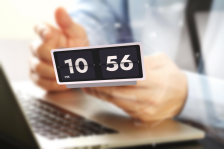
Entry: **10:56**
